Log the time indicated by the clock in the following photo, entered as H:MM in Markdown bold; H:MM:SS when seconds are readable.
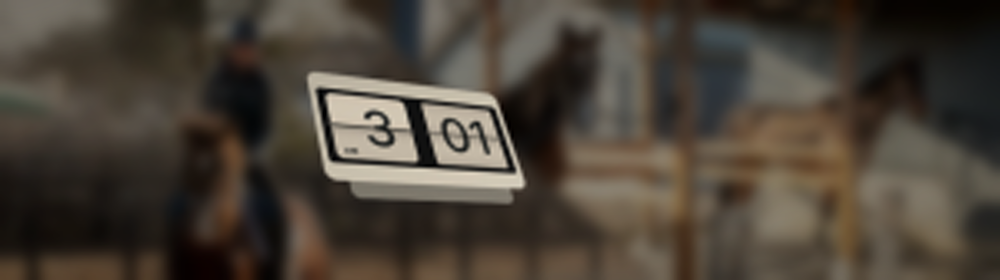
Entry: **3:01**
